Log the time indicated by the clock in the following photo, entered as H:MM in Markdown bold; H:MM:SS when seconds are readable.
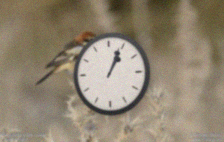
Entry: **1:04**
